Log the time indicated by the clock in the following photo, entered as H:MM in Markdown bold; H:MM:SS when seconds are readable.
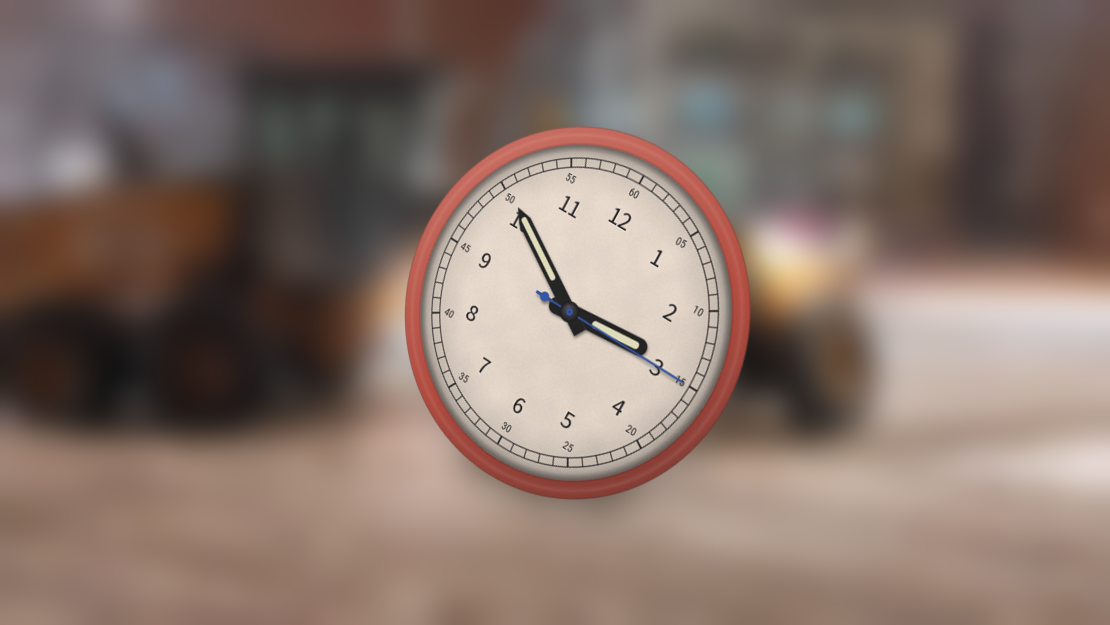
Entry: **2:50:15**
